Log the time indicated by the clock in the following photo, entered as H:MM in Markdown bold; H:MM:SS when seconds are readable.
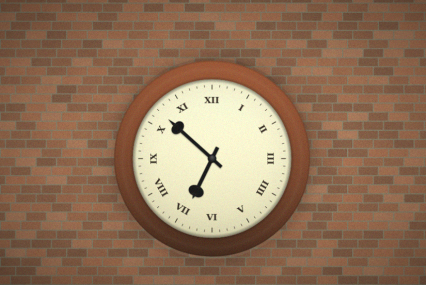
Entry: **6:52**
